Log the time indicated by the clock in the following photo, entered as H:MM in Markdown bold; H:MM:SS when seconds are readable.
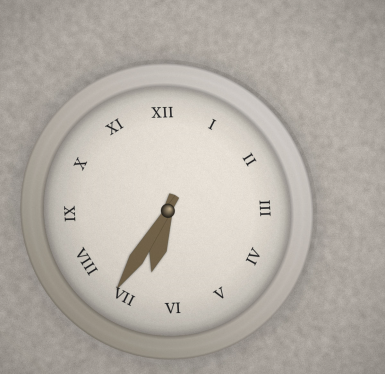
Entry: **6:36**
